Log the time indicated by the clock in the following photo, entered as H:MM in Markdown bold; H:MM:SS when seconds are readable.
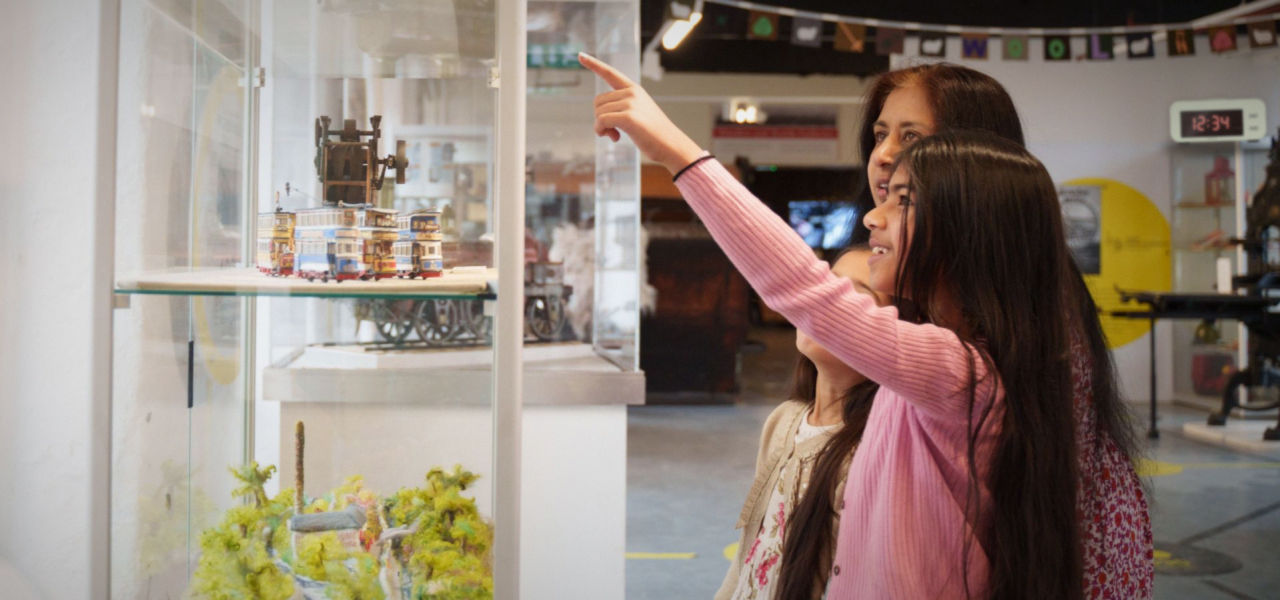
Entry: **12:34**
